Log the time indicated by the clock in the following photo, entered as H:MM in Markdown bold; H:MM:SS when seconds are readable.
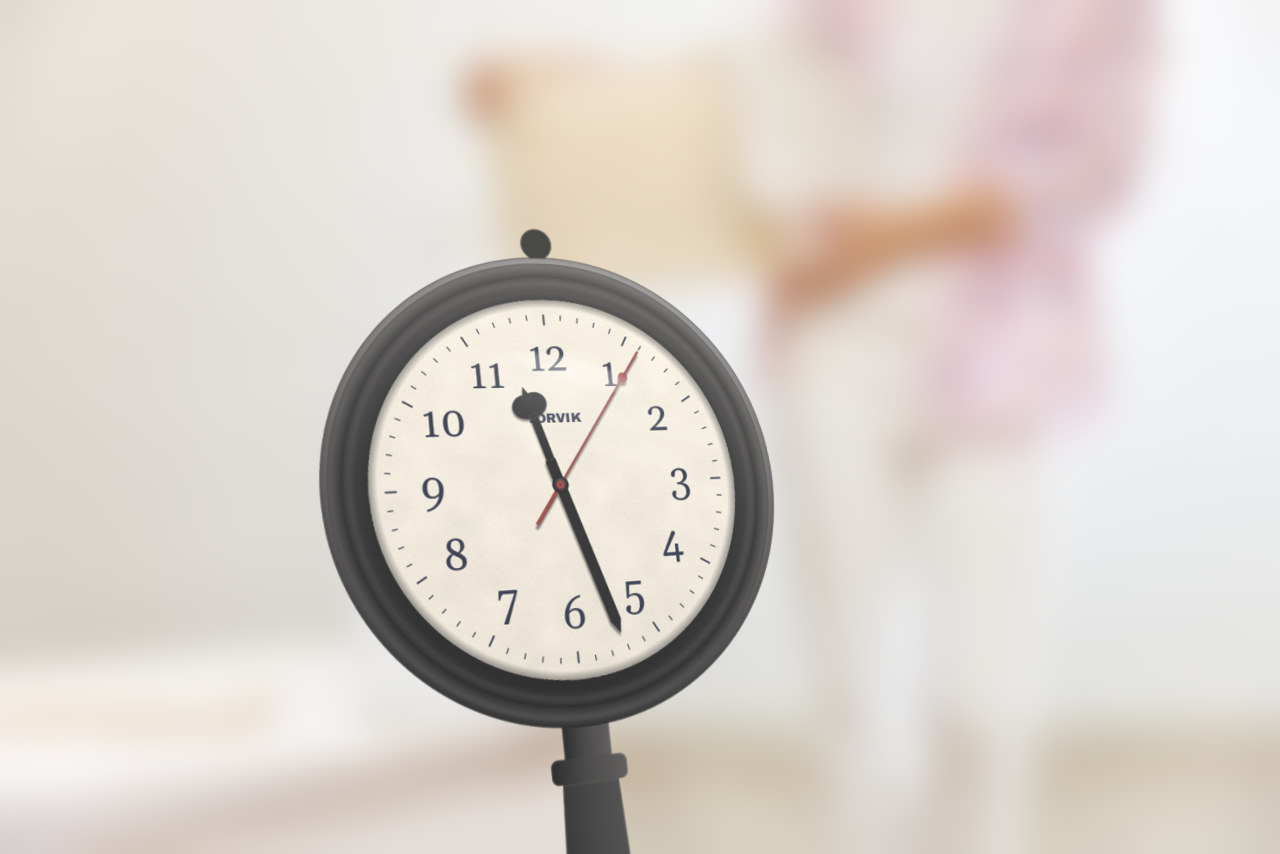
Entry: **11:27:06**
